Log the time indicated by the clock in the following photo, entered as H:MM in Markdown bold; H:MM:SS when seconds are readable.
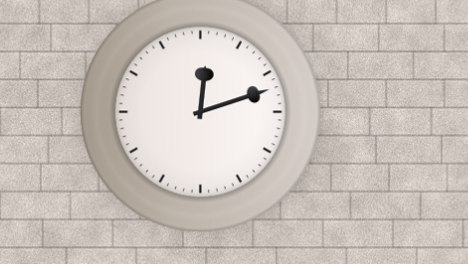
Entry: **12:12**
